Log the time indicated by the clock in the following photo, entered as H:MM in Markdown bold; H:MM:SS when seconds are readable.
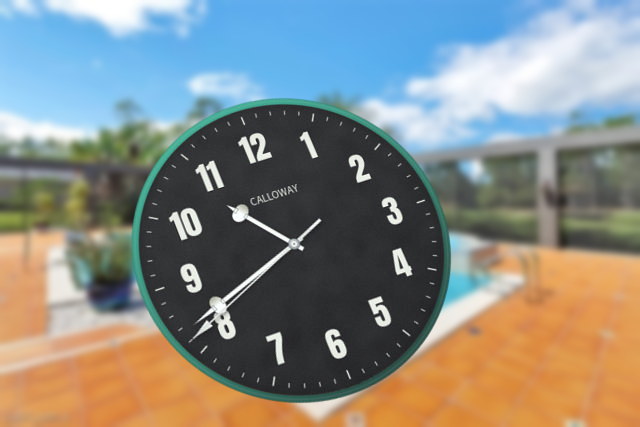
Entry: **10:41:41**
